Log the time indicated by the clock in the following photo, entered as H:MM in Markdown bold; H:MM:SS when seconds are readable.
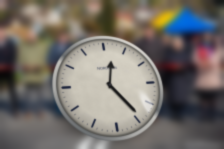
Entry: **12:24**
